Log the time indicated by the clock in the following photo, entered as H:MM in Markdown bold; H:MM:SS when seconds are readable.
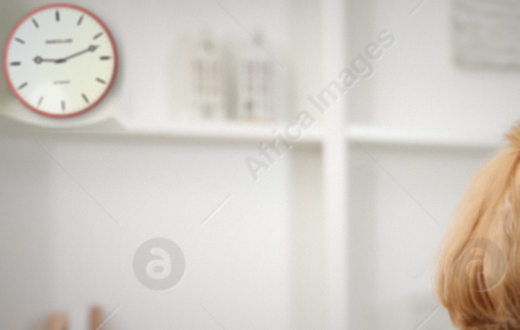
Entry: **9:12**
